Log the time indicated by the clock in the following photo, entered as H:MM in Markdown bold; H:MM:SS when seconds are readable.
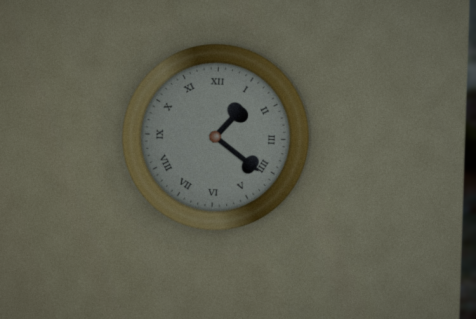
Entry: **1:21**
